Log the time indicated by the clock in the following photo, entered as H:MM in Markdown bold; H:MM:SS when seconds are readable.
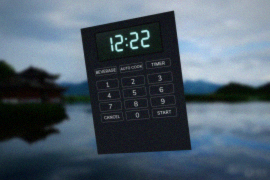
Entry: **12:22**
